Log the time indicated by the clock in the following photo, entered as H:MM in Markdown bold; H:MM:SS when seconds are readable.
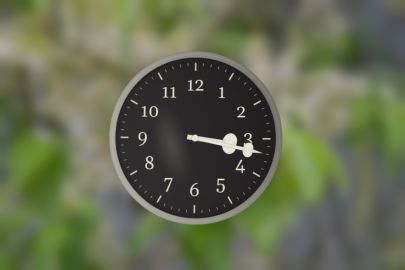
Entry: **3:17**
